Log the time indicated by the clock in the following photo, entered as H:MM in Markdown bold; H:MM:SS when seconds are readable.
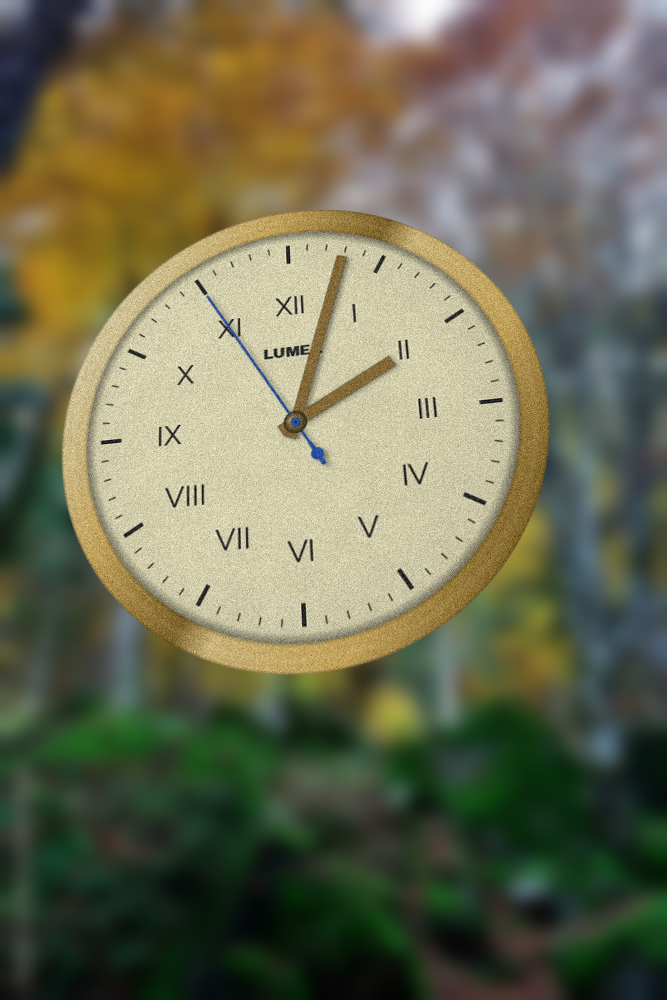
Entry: **2:02:55**
